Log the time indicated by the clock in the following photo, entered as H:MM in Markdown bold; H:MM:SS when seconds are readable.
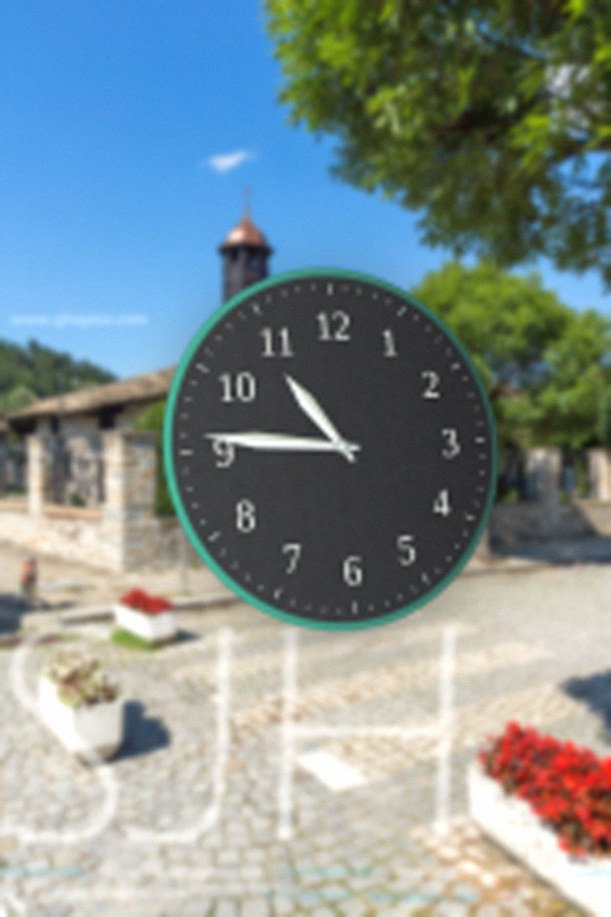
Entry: **10:46**
